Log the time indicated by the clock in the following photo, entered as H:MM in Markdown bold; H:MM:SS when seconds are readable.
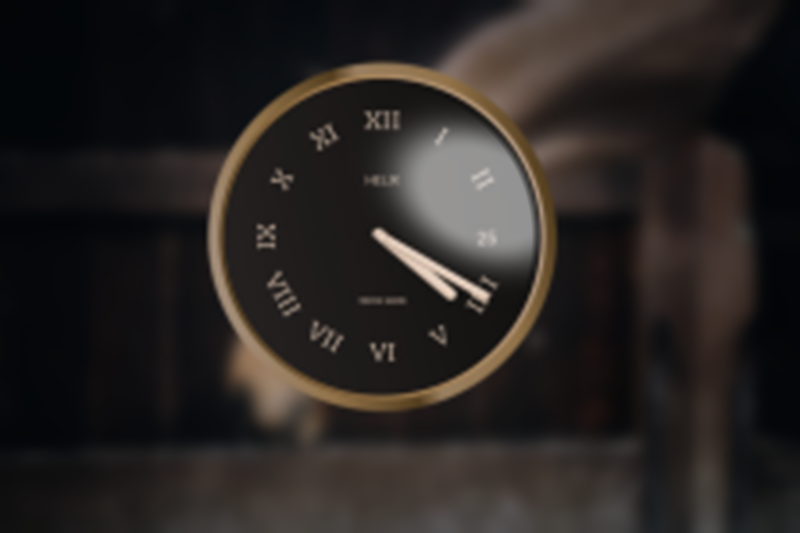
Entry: **4:20**
